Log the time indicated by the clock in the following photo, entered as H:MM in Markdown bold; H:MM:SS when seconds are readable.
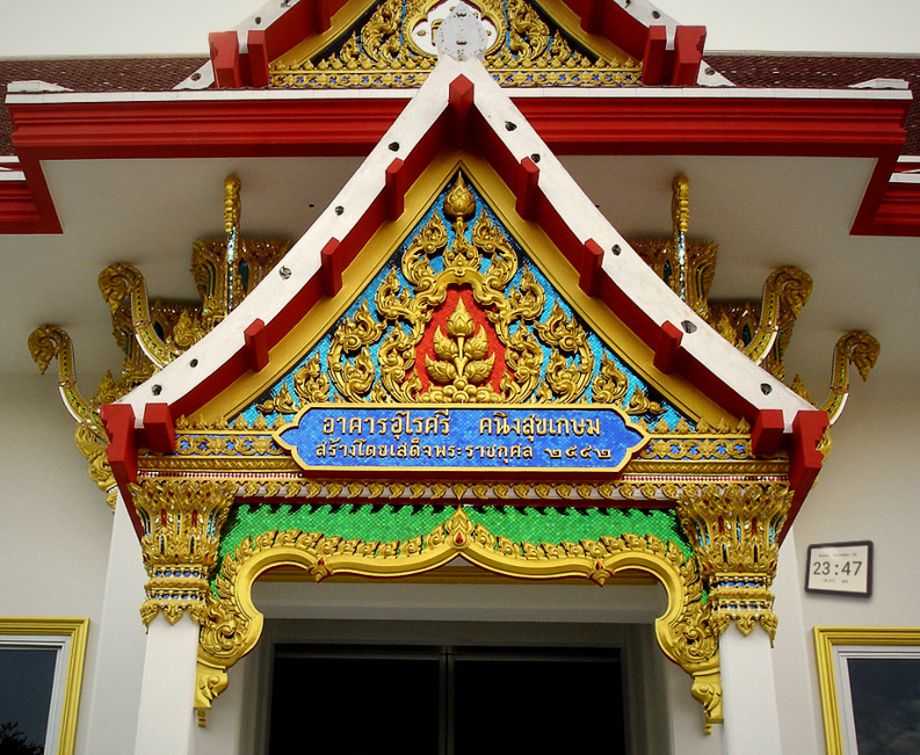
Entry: **23:47**
